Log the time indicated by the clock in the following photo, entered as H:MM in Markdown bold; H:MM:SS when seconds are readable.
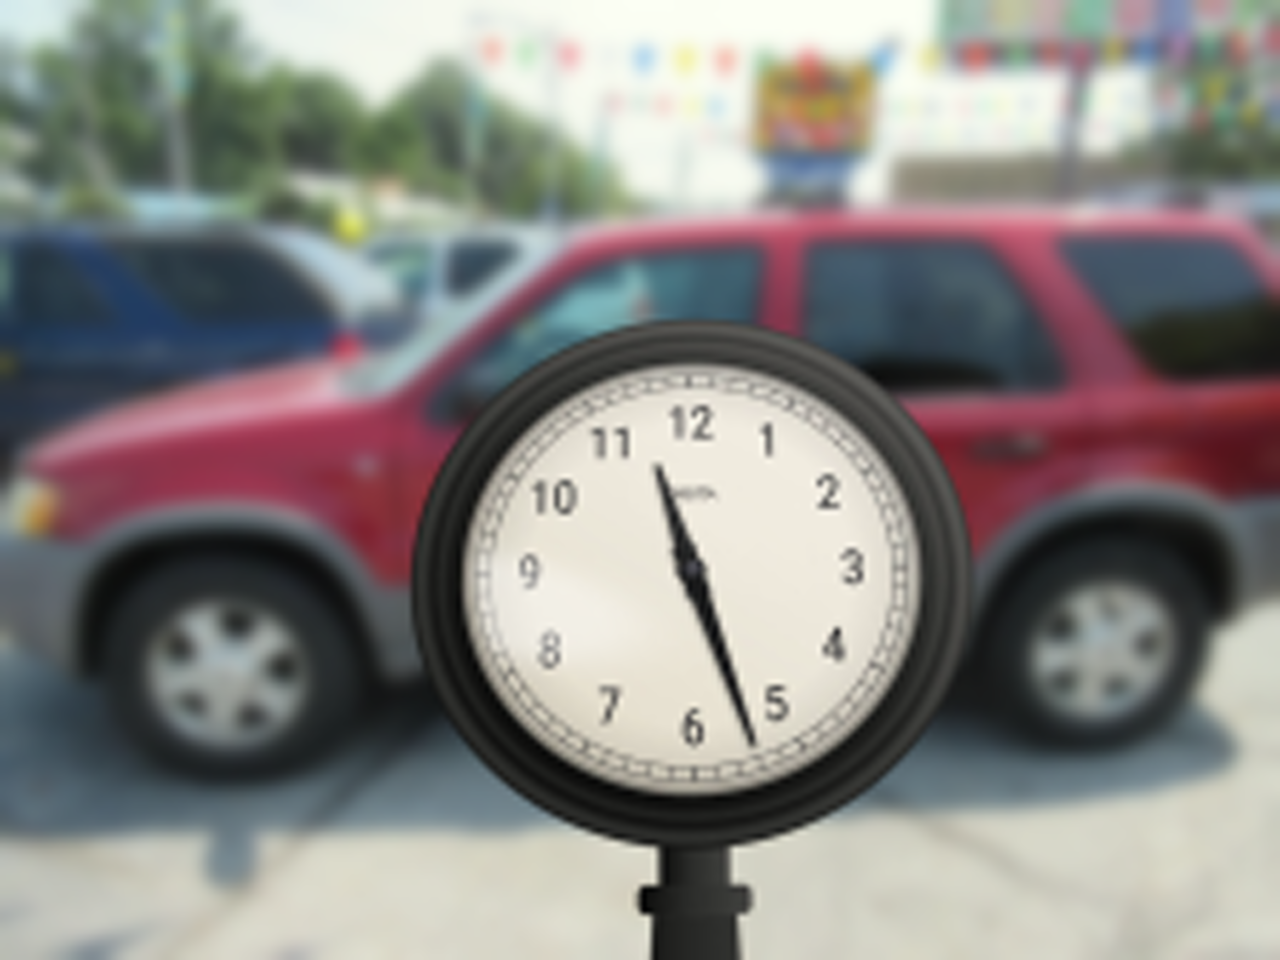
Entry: **11:27**
